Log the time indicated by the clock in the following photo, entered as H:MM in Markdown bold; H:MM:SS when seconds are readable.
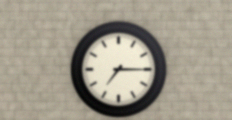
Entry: **7:15**
